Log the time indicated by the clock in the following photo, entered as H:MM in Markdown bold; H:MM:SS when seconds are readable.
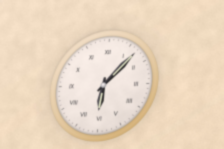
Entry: **6:07**
